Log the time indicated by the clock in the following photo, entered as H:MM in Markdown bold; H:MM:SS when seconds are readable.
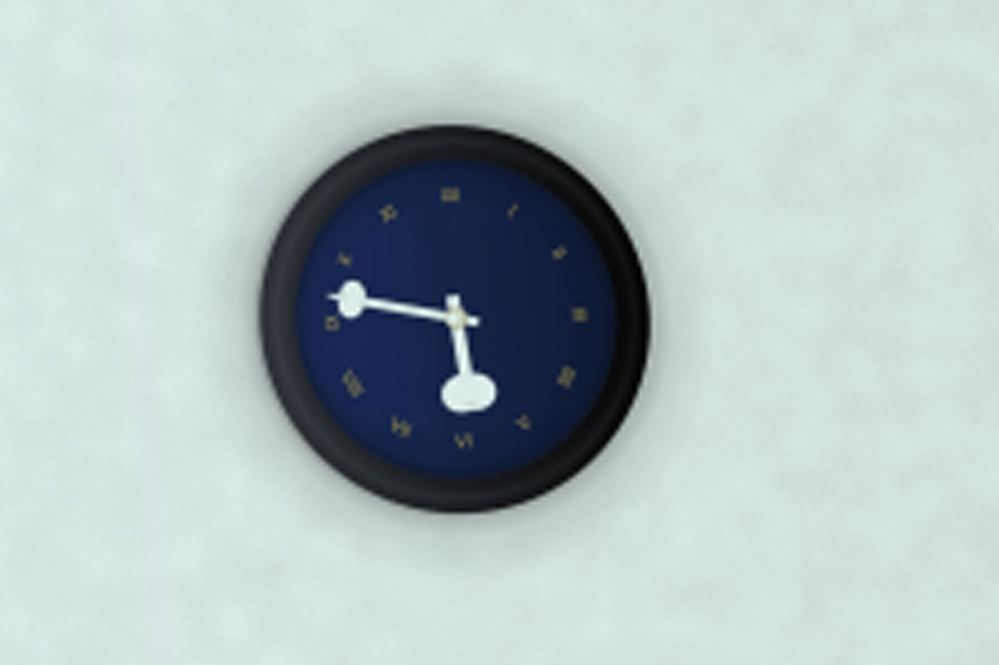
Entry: **5:47**
